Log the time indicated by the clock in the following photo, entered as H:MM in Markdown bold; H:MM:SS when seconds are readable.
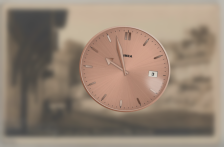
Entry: **9:57**
